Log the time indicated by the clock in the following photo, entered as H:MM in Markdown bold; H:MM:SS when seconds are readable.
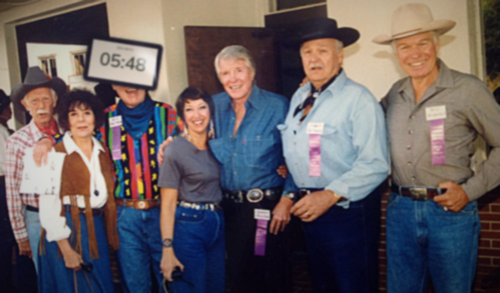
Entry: **5:48**
